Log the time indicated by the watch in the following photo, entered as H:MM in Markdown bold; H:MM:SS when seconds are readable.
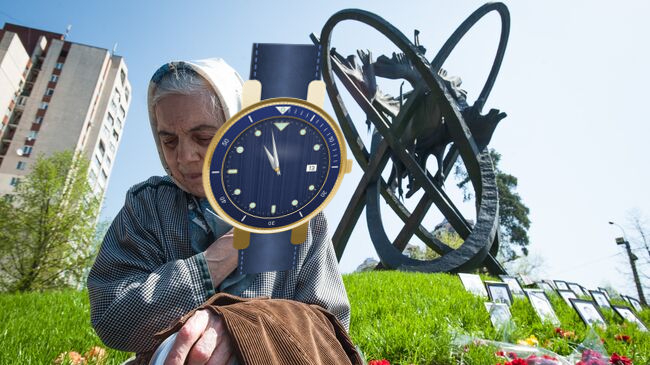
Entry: **10:58**
